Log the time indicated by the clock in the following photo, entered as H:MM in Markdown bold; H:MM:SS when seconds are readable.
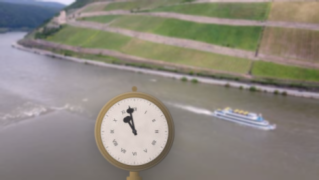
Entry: **10:58**
